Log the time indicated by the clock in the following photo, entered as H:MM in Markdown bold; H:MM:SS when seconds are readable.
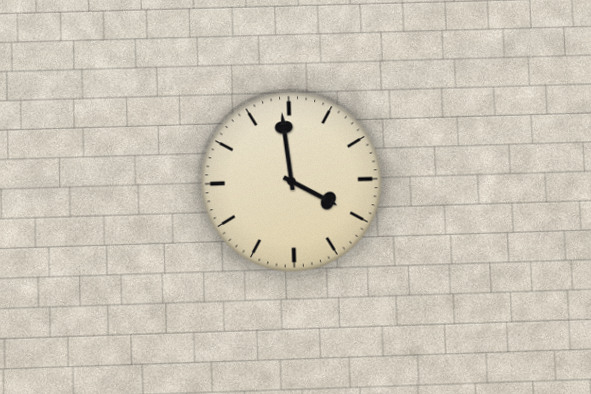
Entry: **3:59**
